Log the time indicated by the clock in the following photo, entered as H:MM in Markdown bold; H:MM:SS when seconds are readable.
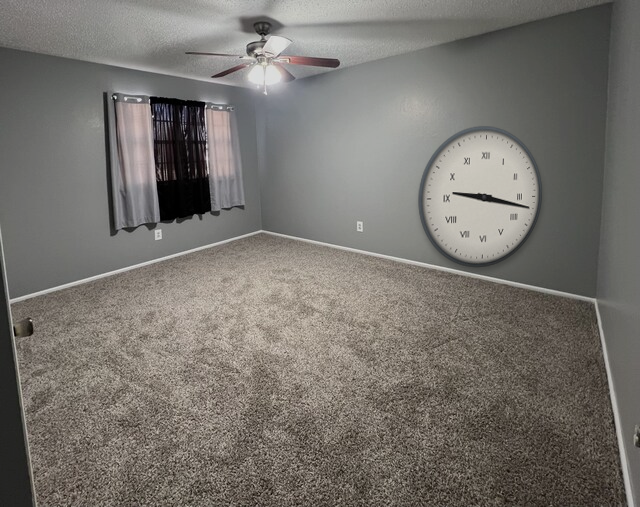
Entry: **9:17**
